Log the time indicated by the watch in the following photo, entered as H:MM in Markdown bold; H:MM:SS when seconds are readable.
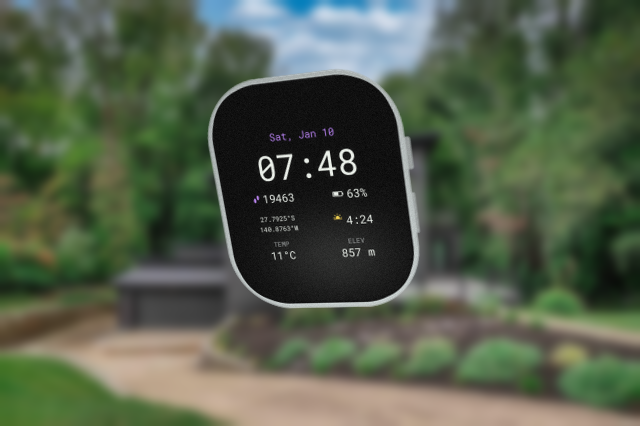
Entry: **7:48**
